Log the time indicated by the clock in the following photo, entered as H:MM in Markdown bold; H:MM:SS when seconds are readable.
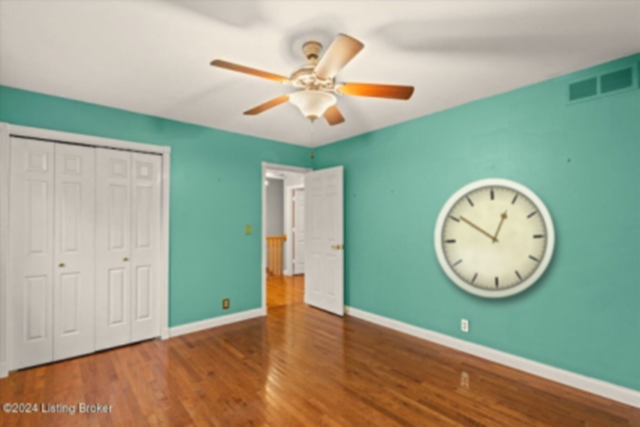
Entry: **12:51**
